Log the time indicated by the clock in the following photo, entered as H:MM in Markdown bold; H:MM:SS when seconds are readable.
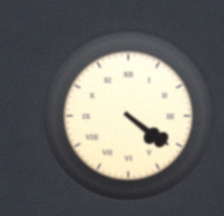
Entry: **4:21**
